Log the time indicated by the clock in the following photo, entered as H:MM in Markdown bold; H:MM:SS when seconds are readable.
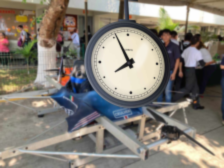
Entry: **7:56**
